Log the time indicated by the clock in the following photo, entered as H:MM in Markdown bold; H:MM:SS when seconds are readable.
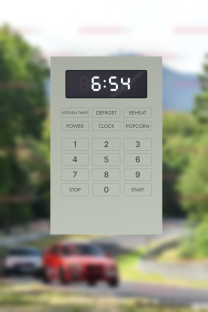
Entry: **6:54**
